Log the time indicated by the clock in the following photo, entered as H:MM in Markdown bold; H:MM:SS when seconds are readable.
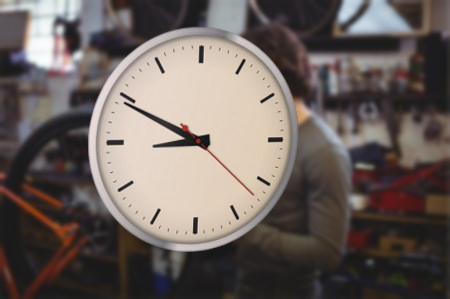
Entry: **8:49:22**
